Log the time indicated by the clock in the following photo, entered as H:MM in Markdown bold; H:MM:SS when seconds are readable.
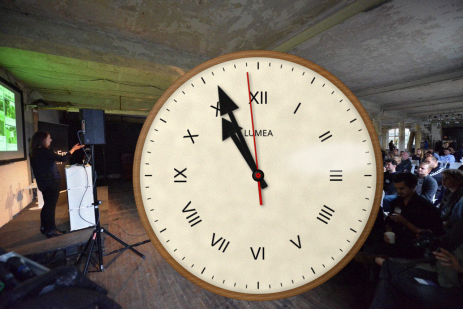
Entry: **10:55:59**
